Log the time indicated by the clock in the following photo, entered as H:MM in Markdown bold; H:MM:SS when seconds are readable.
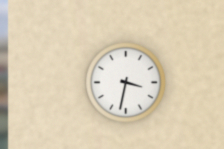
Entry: **3:32**
